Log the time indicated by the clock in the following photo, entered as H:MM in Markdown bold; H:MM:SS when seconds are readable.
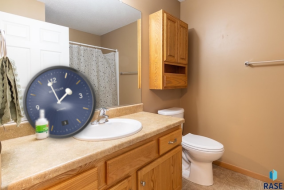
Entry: **1:58**
